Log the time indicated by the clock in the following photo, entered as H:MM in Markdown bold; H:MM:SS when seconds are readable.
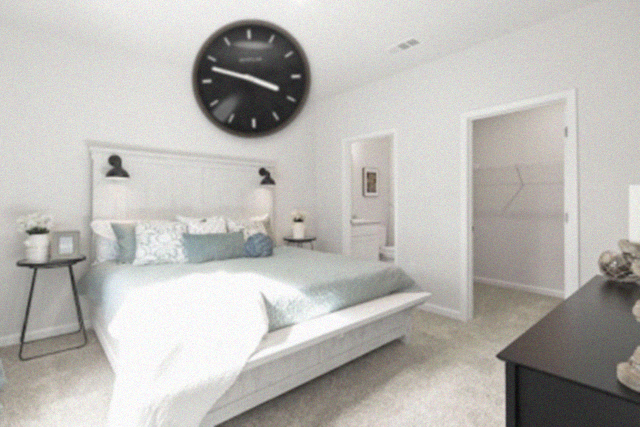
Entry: **3:48**
